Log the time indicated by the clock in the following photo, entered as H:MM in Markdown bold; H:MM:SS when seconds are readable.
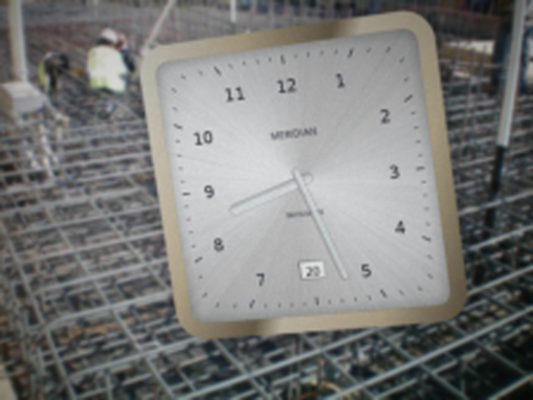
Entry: **8:27**
